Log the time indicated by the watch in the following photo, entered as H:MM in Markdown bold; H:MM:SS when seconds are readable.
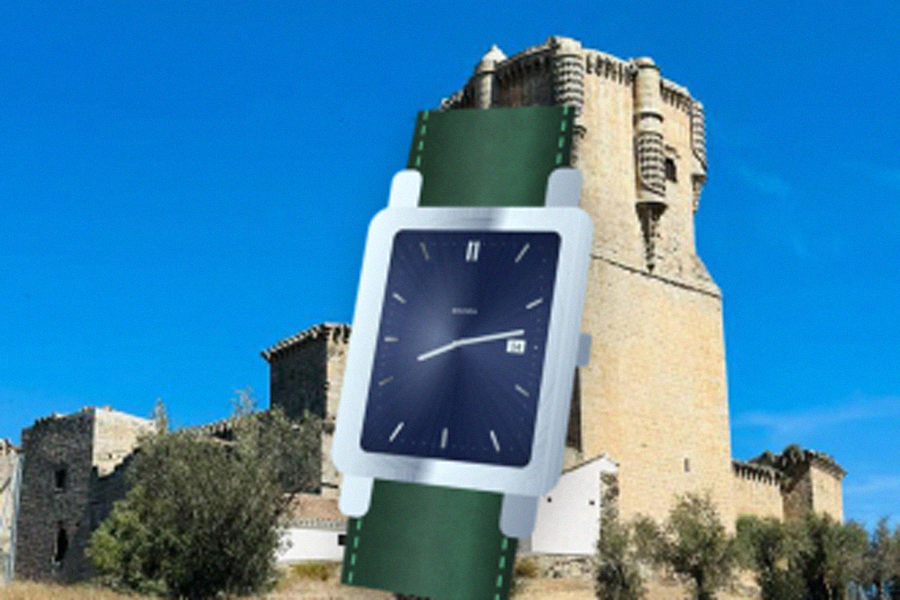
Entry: **8:13**
